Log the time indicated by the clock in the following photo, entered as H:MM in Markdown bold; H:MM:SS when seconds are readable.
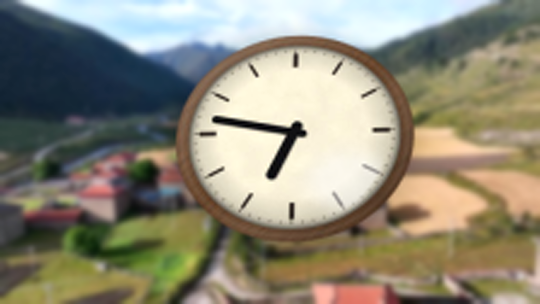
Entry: **6:47**
